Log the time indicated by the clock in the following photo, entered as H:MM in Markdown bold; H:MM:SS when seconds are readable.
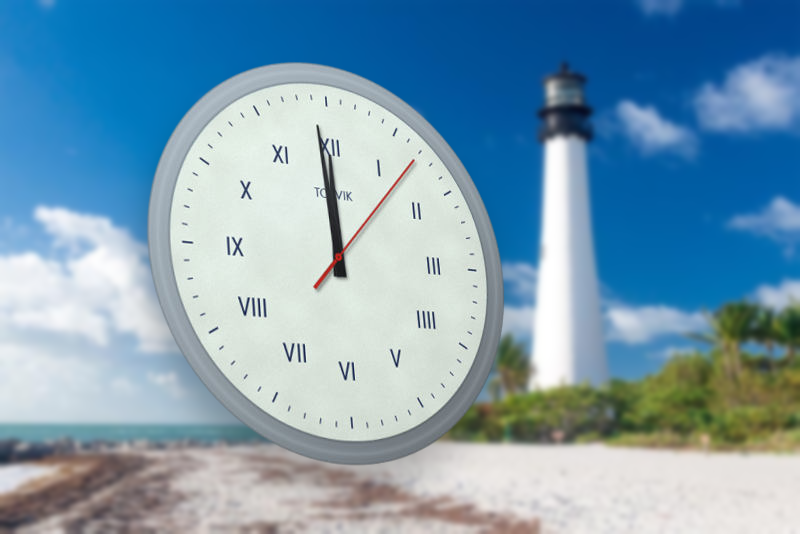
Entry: **11:59:07**
